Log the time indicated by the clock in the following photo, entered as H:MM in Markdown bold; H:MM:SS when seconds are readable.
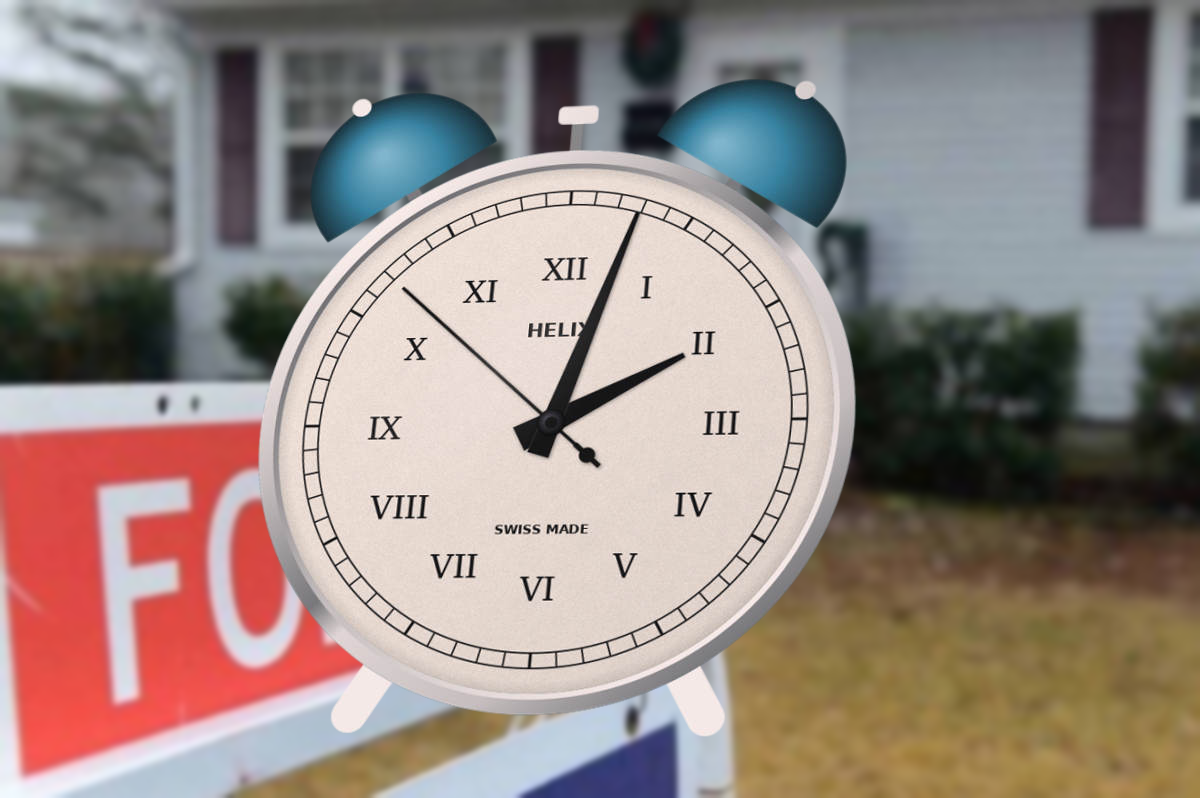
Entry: **2:02:52**
